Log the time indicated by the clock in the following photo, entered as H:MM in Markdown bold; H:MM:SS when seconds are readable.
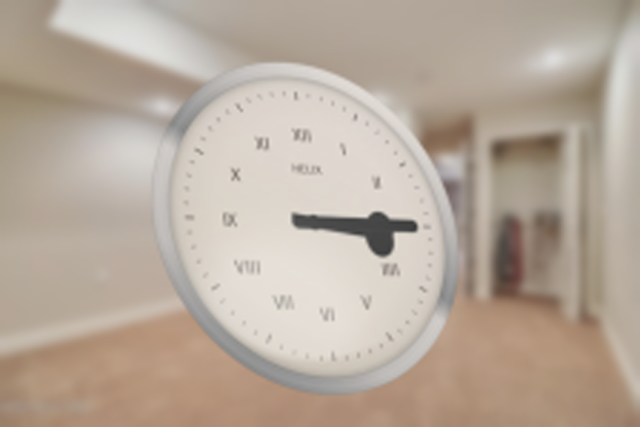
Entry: **3:15**
